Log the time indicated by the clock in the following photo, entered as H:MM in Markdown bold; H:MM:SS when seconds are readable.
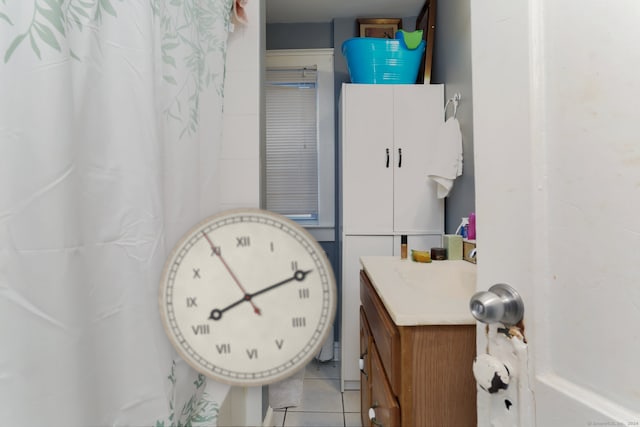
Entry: **8:11:55**
